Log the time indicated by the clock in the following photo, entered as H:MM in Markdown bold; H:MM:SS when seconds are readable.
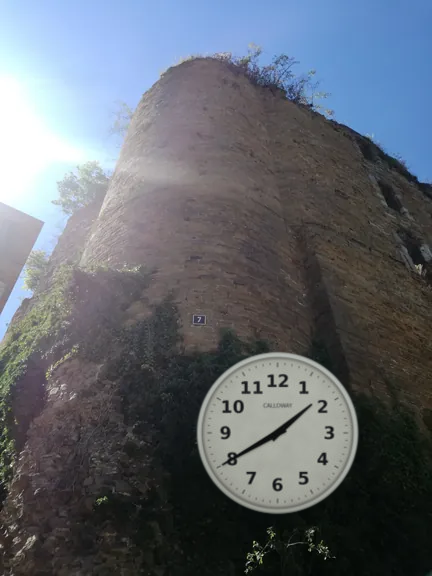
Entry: **1:40**
